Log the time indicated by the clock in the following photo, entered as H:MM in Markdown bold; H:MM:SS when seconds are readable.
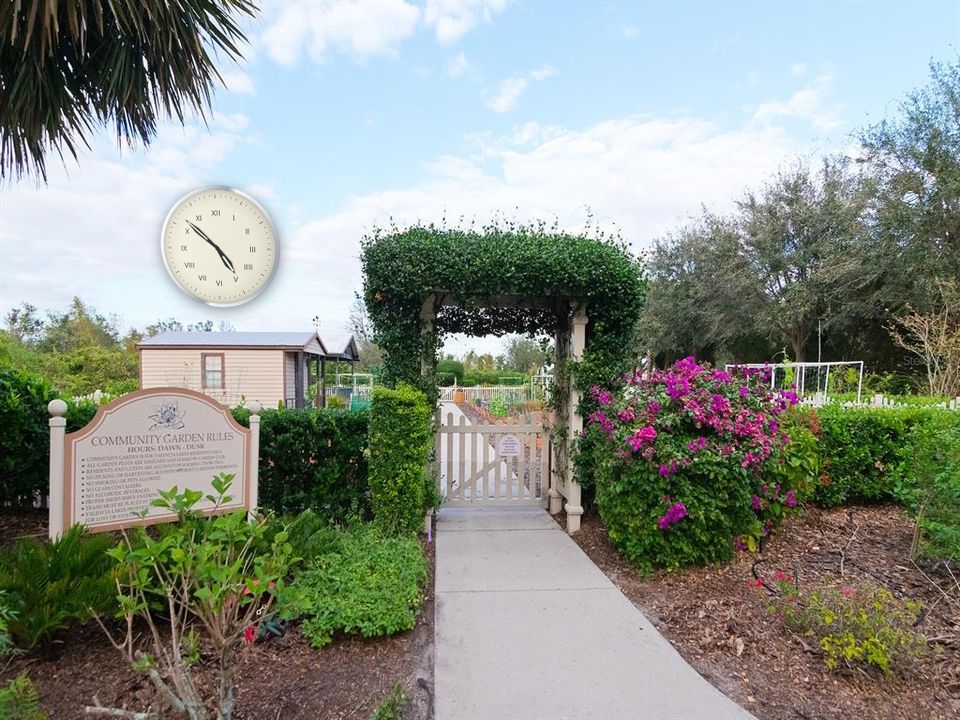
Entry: **4:52**
